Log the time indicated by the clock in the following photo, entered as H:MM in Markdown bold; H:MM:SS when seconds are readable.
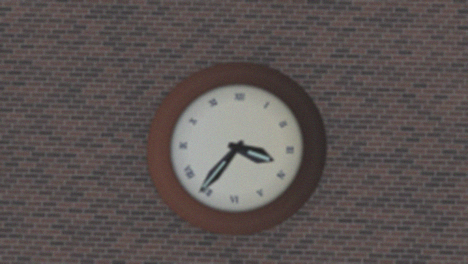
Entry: **3:36**
